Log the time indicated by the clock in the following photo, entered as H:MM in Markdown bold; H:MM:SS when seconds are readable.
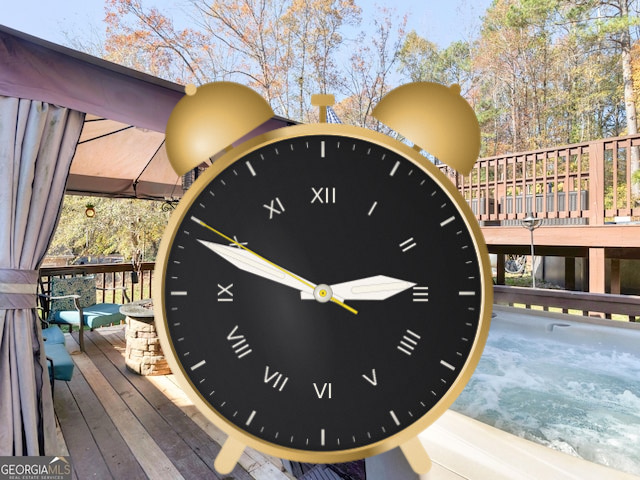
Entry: **2:48:50**
